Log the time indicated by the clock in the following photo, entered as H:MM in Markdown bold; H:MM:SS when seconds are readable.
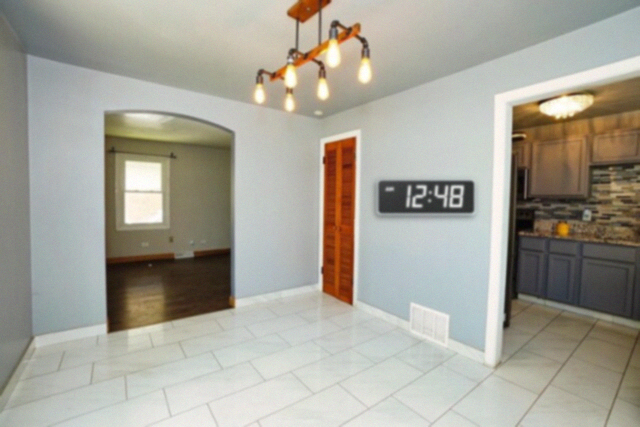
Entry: **12:48**
